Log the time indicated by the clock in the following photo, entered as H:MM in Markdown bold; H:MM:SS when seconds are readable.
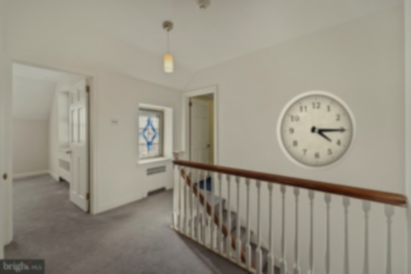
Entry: **4:15**
